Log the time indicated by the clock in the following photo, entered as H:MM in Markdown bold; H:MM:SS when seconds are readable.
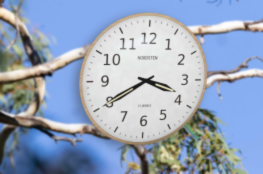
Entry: **3:40**
